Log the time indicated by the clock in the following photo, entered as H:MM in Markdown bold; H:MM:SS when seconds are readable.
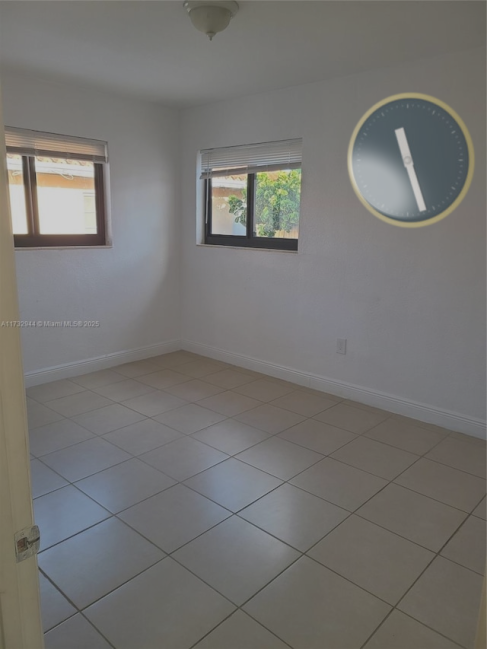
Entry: **11:27**
